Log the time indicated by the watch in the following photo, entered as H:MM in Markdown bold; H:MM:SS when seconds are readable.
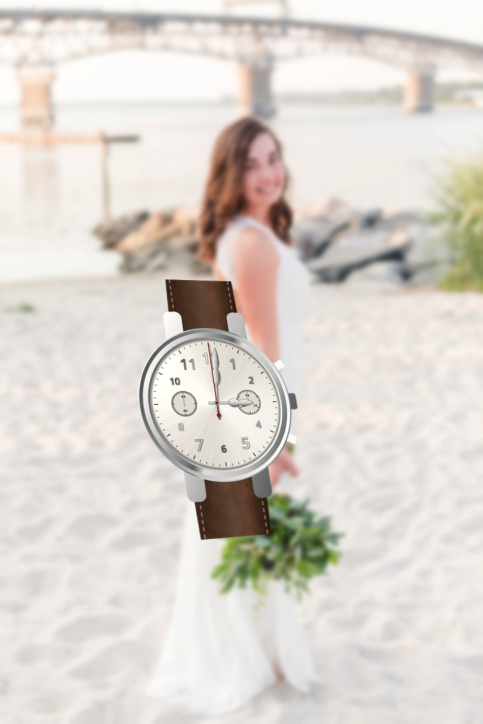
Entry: **3:01**
